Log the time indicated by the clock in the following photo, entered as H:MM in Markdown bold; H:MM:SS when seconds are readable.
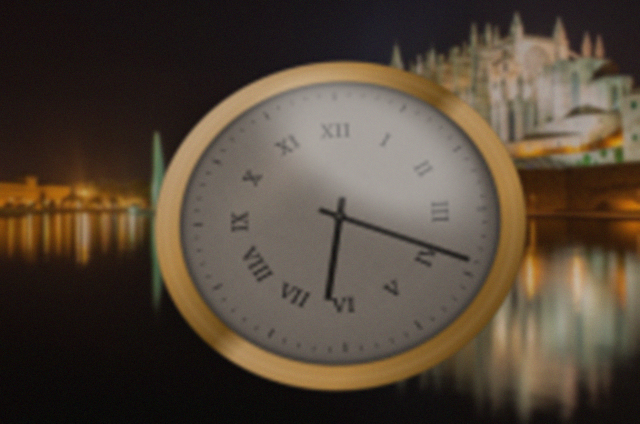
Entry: **6:19**
